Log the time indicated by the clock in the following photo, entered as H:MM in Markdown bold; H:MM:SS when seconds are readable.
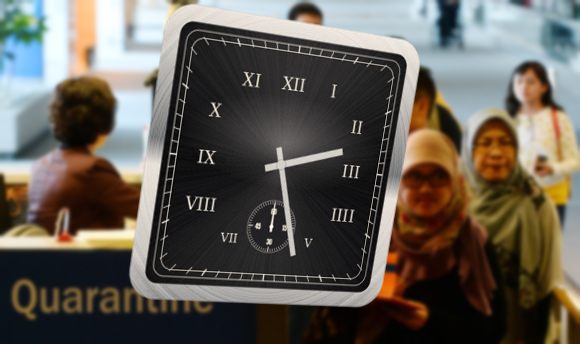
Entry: **2:27**
